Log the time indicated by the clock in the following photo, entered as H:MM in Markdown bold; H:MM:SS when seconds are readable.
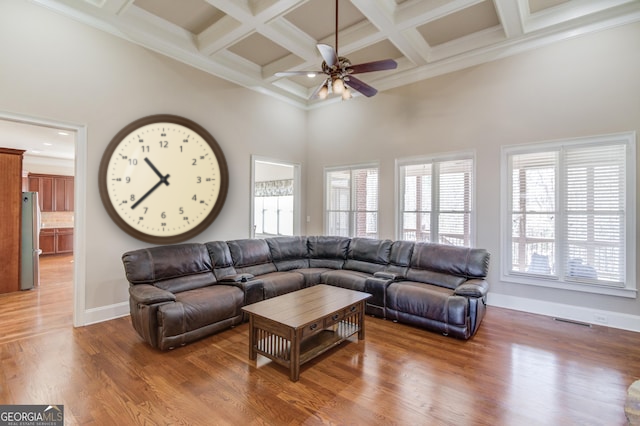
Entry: **10:38**
